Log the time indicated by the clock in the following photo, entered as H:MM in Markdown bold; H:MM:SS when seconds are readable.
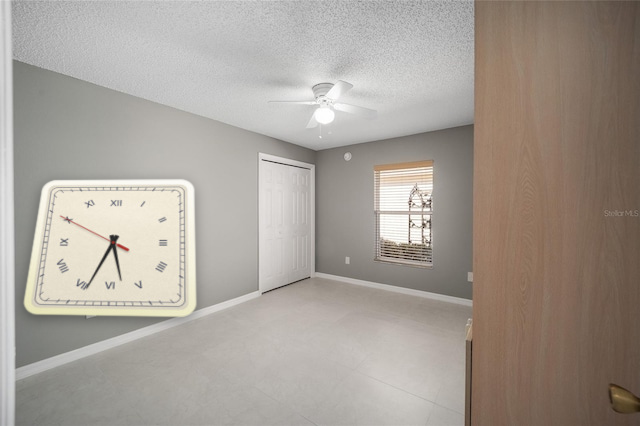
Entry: **5:33:50**
